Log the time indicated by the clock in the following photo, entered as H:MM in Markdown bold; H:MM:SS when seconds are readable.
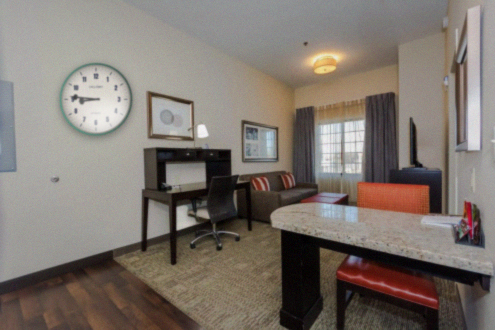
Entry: **8:46**
